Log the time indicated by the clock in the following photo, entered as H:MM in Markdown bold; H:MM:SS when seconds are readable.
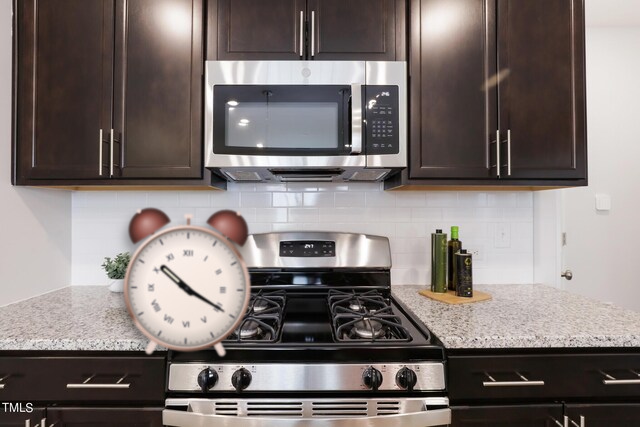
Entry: **10:20**
